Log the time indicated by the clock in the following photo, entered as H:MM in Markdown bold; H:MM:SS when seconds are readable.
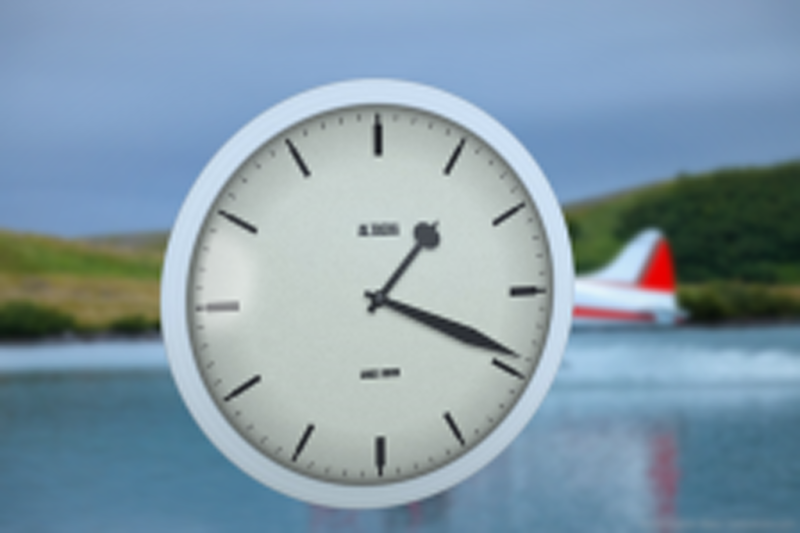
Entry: **1:19**
